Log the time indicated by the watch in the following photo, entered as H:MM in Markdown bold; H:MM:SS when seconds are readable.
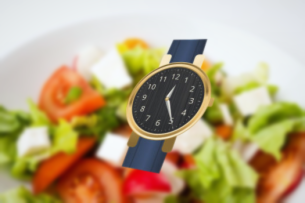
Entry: **12:25**
